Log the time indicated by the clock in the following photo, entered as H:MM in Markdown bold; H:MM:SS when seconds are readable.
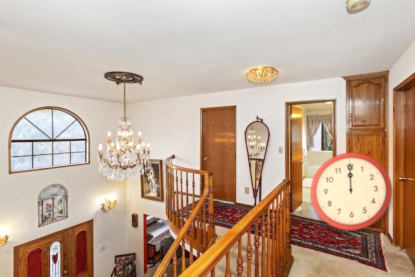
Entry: **12:00**
